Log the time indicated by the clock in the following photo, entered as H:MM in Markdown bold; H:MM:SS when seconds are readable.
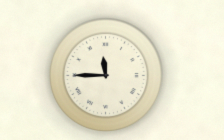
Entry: **11:45**
